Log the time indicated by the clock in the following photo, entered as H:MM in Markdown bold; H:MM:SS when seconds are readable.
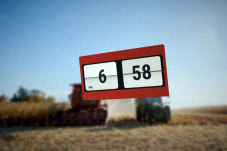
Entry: **6:58**
